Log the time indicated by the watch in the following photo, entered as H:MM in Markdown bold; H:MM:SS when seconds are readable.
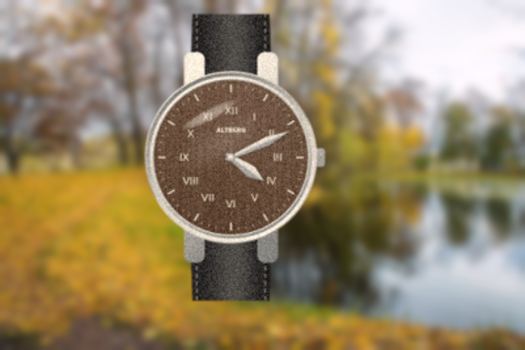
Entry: **4:11**
